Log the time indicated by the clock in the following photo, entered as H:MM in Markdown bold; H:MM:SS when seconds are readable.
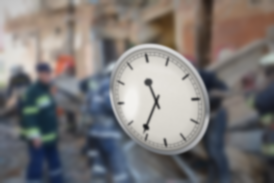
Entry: **11:36**
